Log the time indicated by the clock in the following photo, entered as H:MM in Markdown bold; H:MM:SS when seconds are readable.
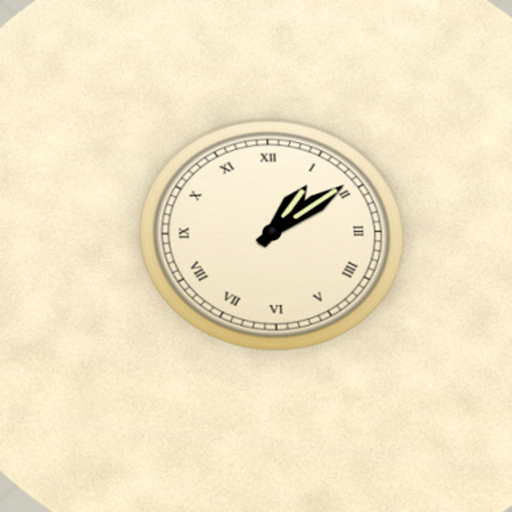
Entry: **1:09**
